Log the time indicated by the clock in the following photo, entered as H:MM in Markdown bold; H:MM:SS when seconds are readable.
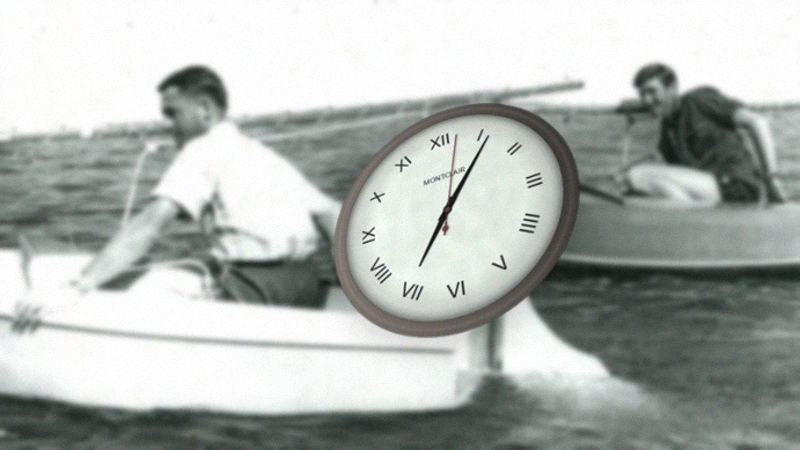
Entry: **7:06:02**
